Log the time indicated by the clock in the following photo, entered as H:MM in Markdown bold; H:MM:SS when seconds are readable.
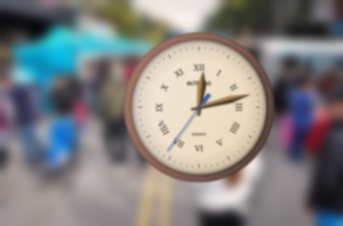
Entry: **12:12:36**
